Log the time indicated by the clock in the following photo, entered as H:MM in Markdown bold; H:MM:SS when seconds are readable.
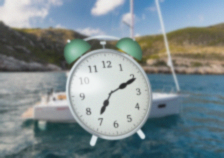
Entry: **7:11**
